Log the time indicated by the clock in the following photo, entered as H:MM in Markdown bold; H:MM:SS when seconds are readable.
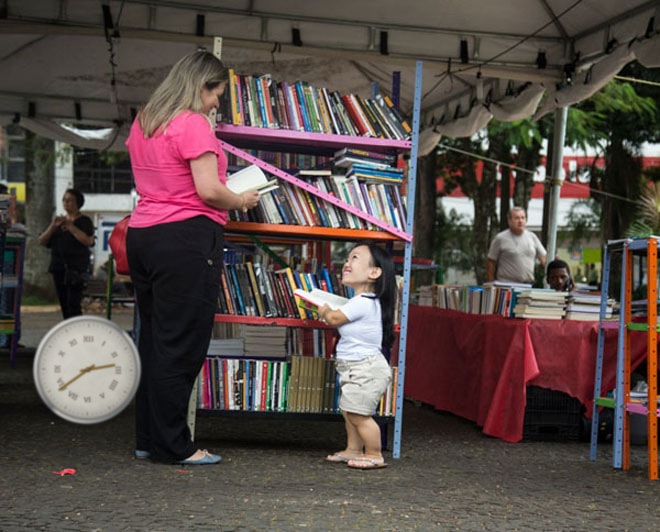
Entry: **2:39**
